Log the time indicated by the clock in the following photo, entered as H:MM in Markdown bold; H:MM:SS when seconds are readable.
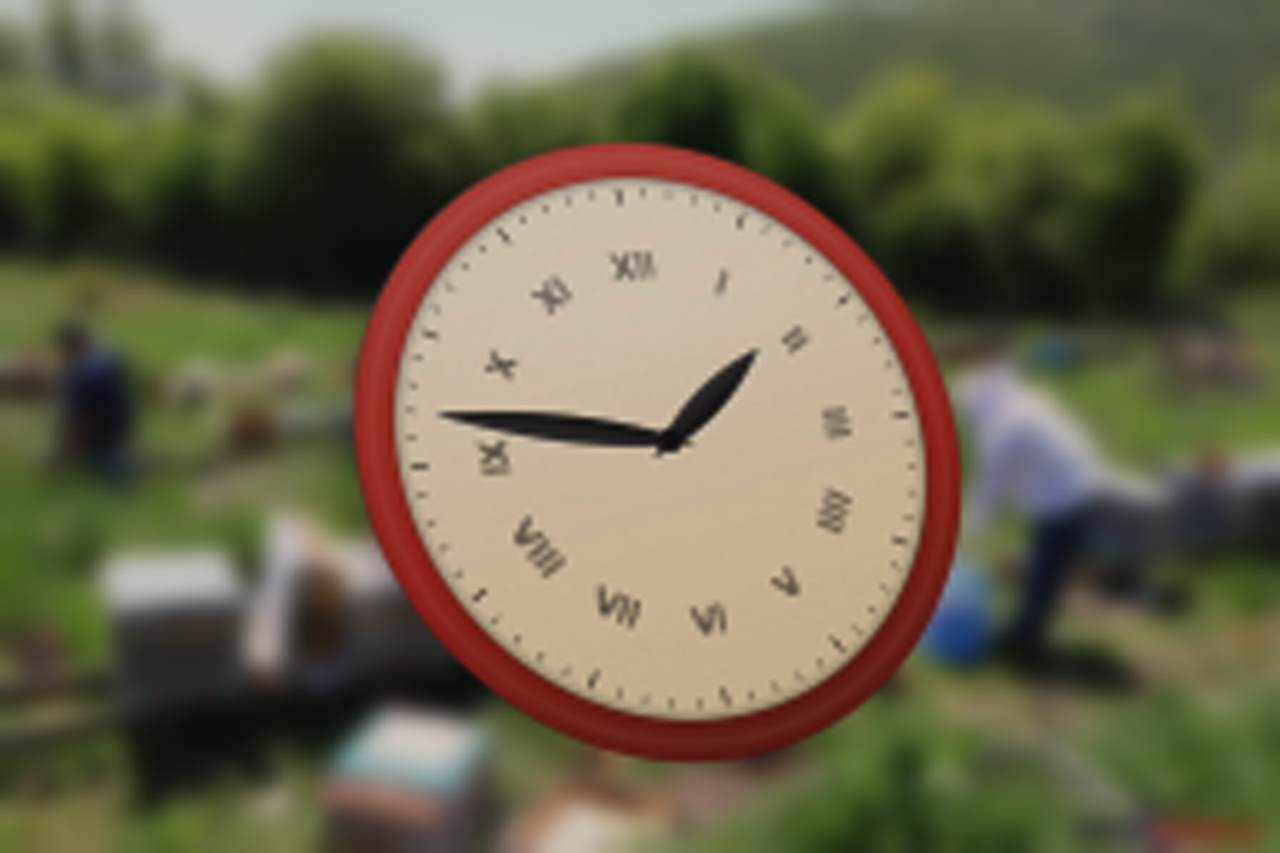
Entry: **1:47**
